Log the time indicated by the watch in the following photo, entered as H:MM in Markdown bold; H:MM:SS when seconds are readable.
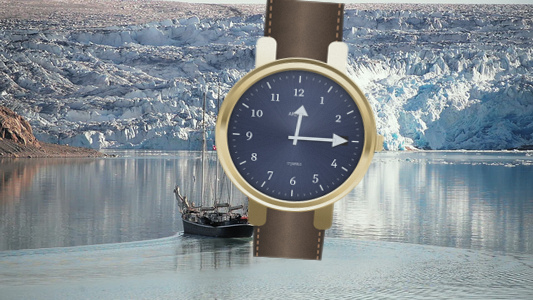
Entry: **12:15**
